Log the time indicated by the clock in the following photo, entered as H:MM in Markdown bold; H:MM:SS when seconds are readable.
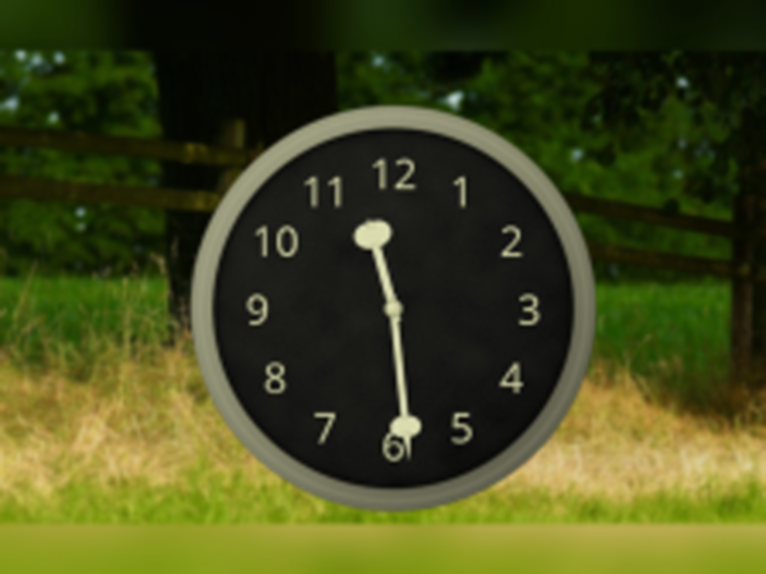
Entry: **11:29**
